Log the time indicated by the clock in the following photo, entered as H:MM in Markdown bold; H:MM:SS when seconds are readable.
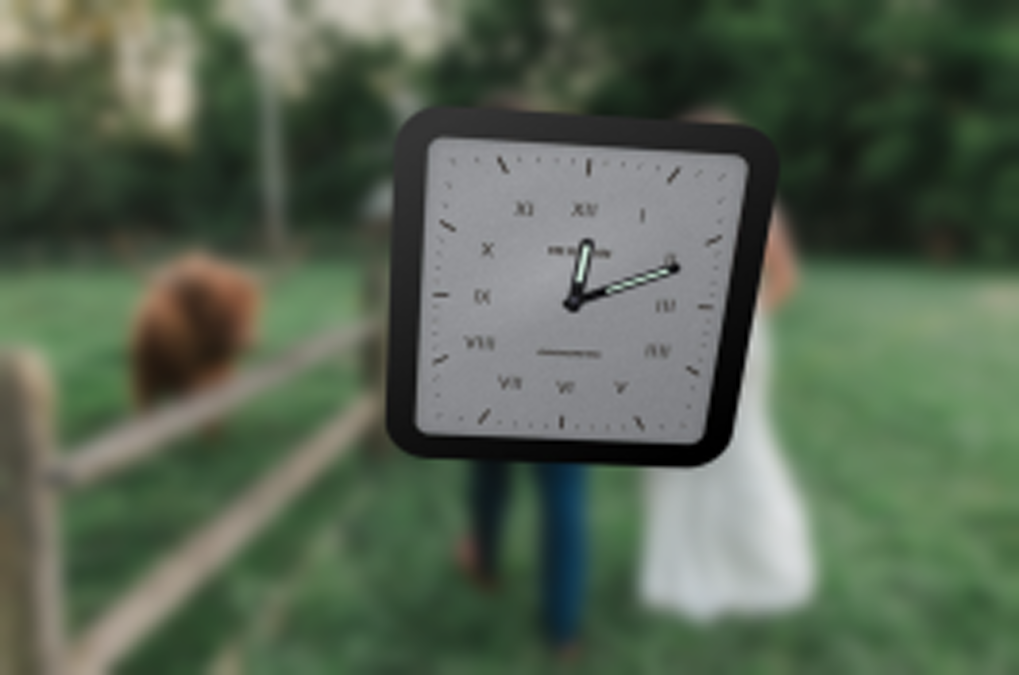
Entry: **12:11**
